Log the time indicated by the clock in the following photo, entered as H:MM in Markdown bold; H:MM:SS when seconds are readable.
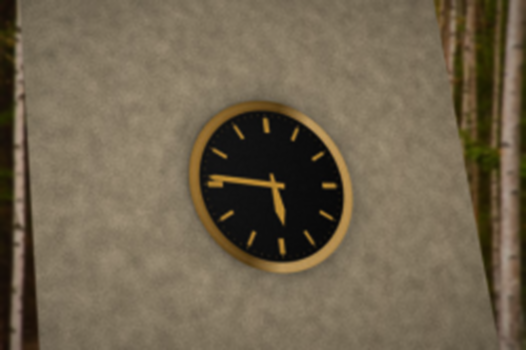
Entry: **5:46**
